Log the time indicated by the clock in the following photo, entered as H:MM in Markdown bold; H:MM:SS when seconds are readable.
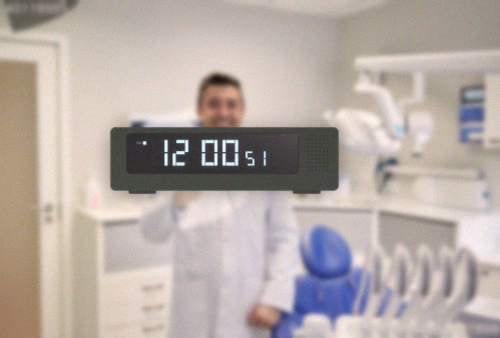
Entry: **12:00:51**
